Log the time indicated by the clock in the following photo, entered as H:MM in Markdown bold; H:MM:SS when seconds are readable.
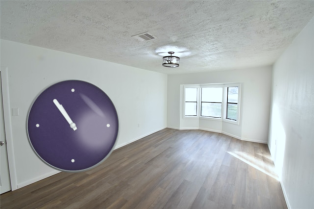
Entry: **10:54**
